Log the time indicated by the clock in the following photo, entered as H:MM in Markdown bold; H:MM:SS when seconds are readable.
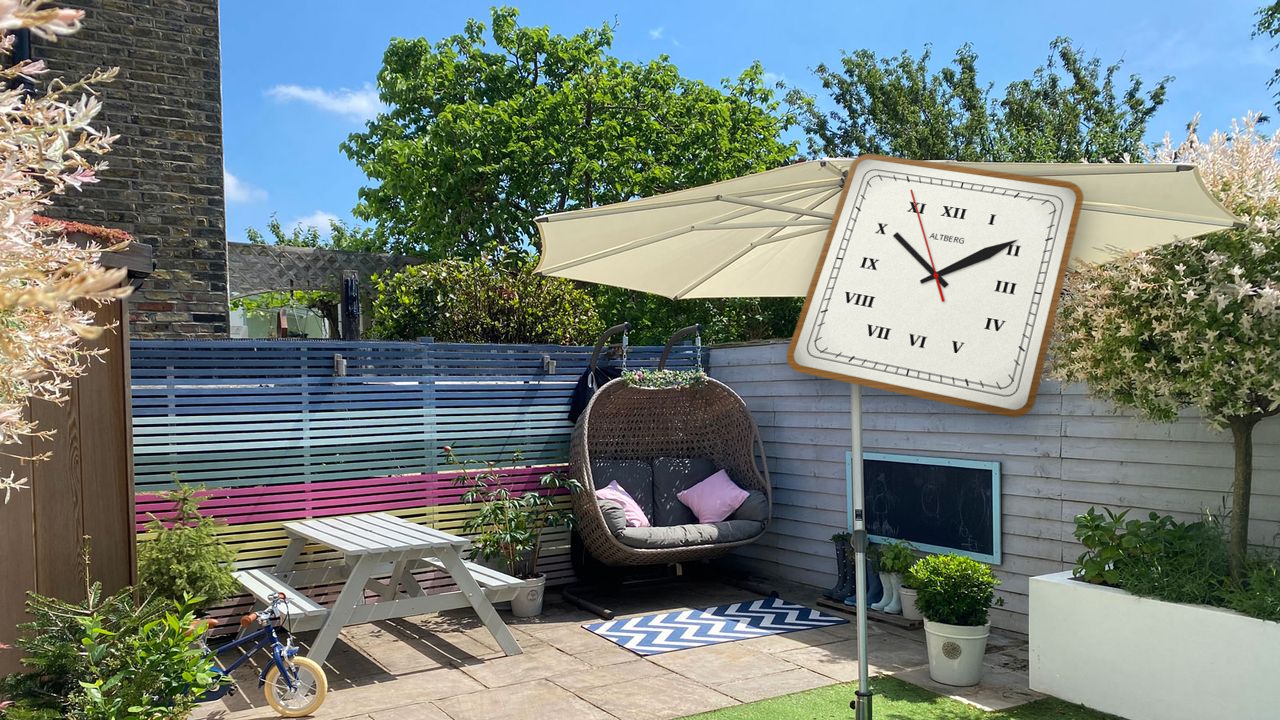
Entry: **10:08:55**
